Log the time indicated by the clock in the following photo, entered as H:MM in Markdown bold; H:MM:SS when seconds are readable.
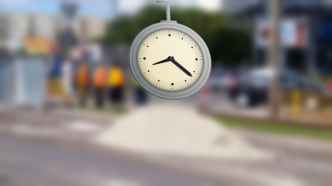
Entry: **8:22**
